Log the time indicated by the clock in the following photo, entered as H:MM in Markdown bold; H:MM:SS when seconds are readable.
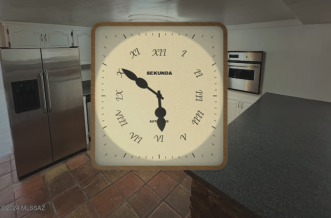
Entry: **5:51**
